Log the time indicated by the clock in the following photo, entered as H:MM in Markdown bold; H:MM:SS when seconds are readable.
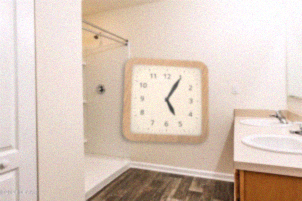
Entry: **5:05**
